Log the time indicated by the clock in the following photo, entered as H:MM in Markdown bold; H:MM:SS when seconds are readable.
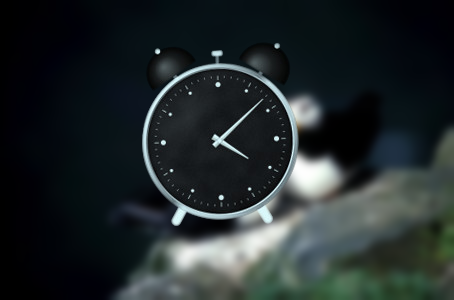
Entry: **4:08**
